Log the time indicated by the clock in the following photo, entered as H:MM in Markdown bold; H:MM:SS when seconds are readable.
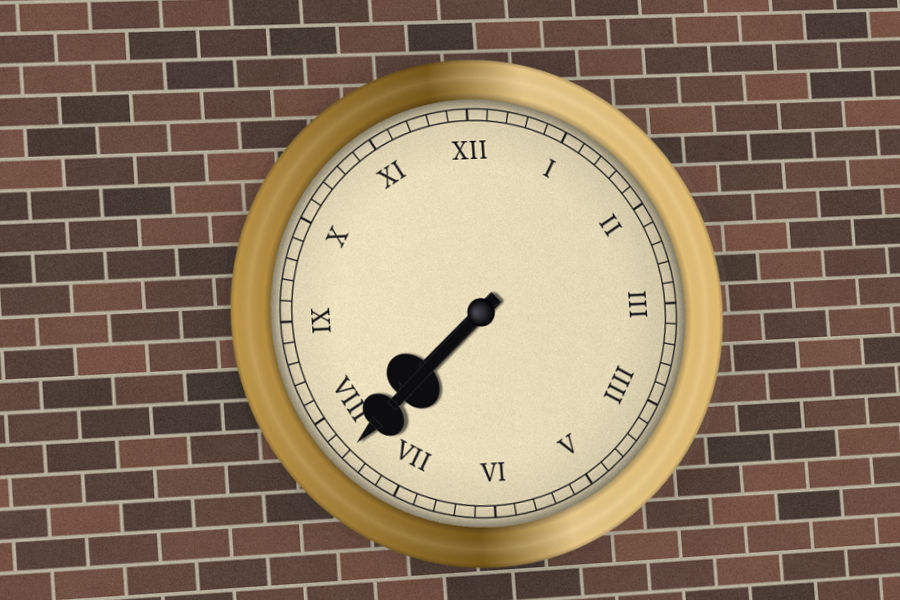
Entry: **7:38**
